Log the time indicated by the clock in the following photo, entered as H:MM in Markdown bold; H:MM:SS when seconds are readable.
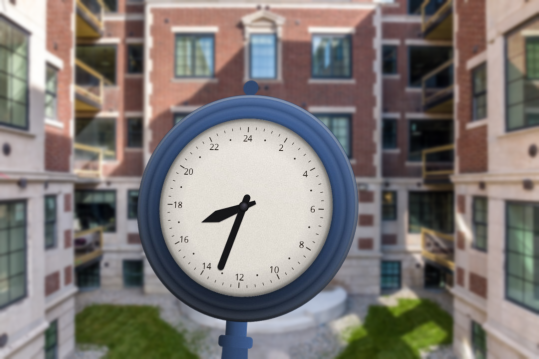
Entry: **16:33**
